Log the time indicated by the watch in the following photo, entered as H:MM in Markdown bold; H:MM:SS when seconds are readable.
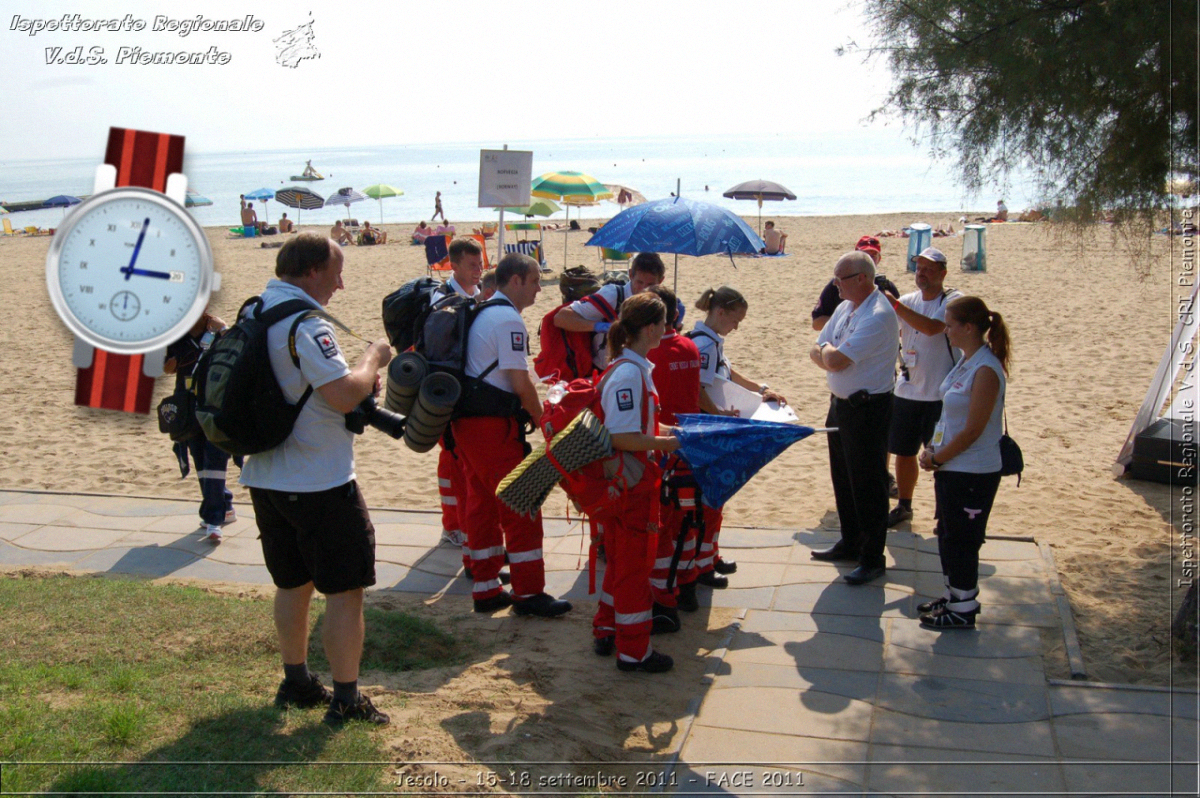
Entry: **3:02**
